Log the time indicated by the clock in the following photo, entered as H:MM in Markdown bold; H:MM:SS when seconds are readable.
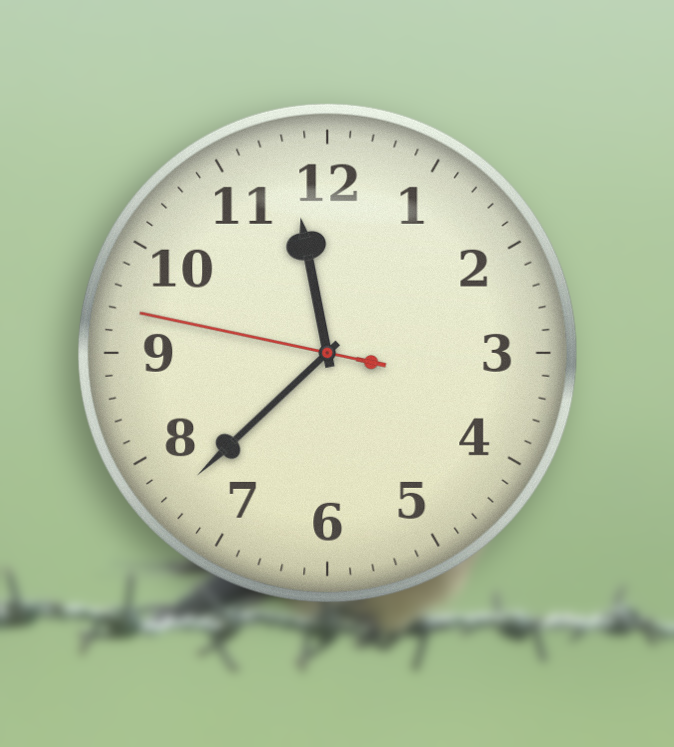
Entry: **11:37:47**
